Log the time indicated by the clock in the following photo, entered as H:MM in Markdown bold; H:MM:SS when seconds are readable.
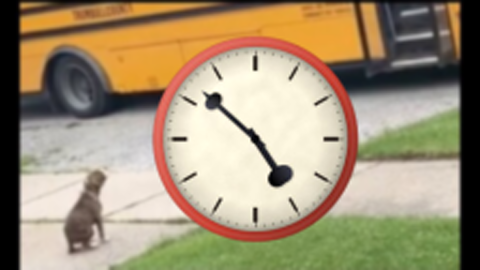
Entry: **4:52**
